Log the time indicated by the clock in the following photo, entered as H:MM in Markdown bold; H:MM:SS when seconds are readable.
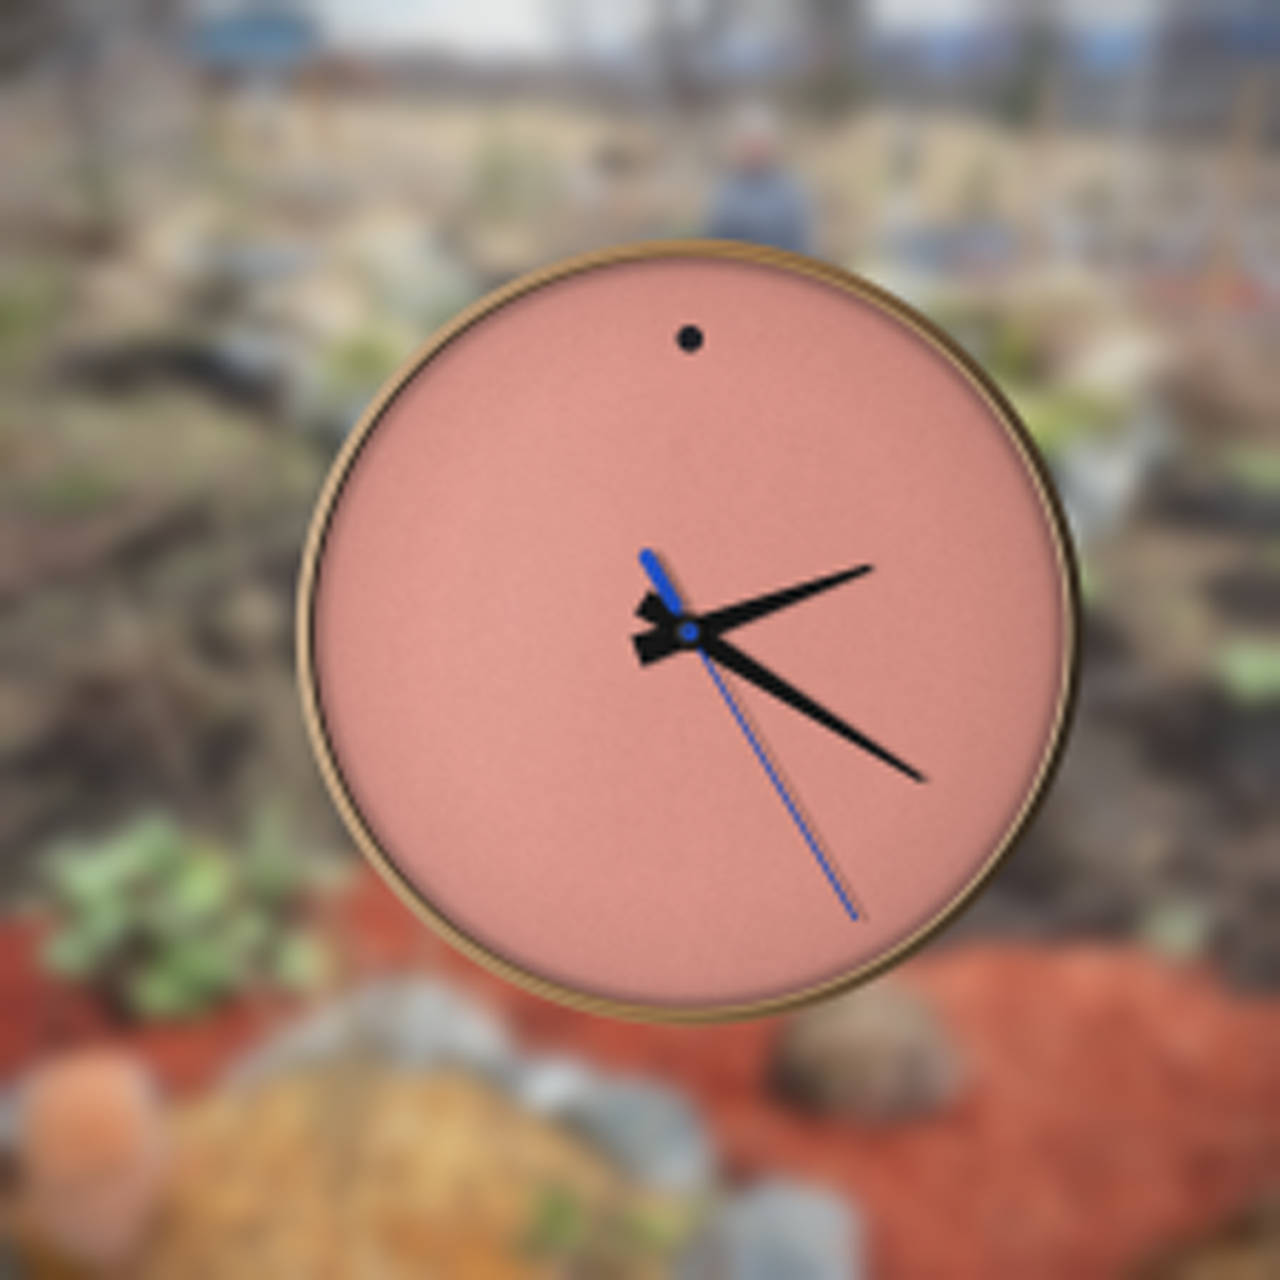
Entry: **2:20:25**
